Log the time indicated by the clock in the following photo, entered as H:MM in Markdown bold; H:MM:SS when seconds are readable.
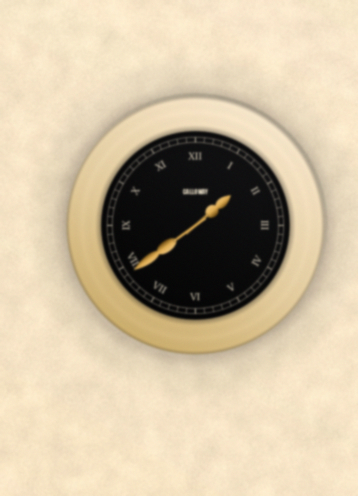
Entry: **1:39**
